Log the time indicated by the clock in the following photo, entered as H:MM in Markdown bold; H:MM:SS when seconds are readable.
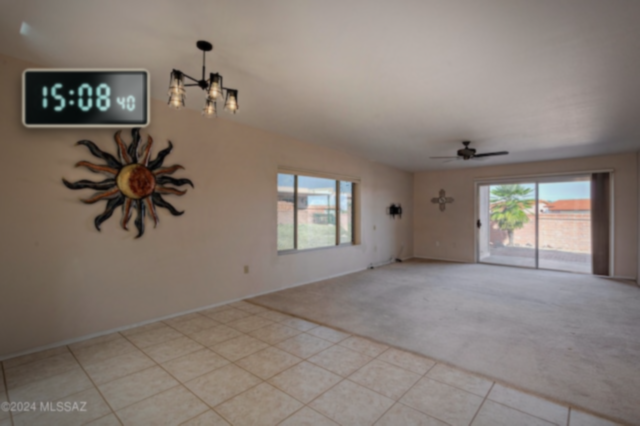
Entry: **15:08:40**
